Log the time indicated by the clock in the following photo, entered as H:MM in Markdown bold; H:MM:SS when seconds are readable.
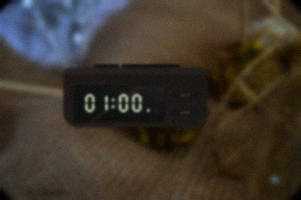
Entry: **1:00**
